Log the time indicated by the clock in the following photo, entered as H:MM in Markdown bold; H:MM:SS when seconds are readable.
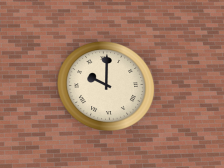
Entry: **10:01**
